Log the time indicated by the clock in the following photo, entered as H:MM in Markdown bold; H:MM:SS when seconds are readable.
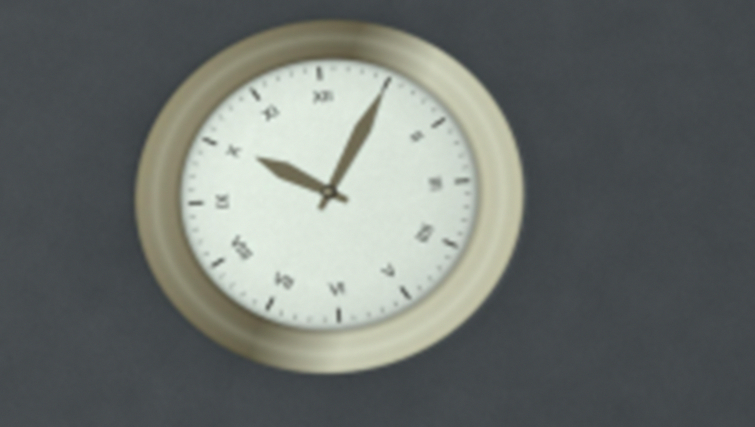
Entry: **10:05**
